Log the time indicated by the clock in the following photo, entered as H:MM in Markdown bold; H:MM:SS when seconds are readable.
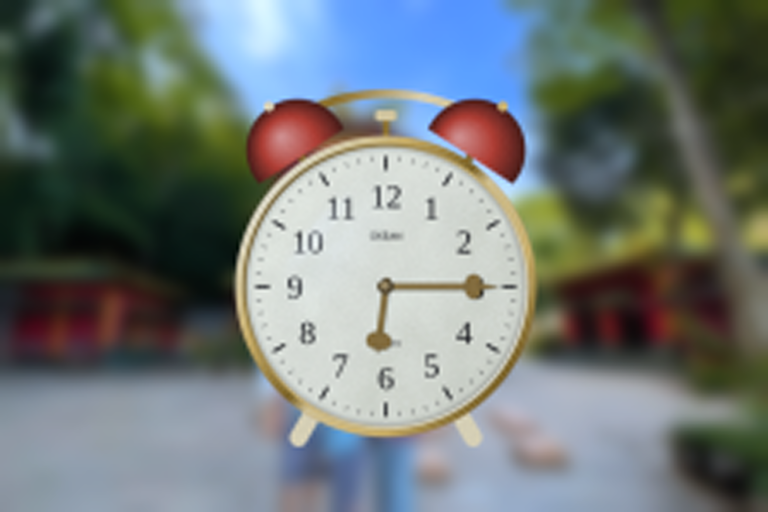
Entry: **6:15**
